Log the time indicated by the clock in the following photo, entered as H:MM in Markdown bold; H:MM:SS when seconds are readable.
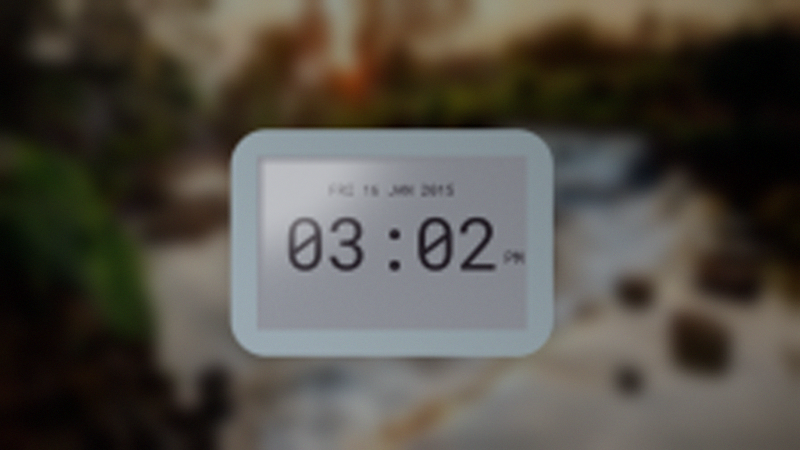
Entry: **3:02**
